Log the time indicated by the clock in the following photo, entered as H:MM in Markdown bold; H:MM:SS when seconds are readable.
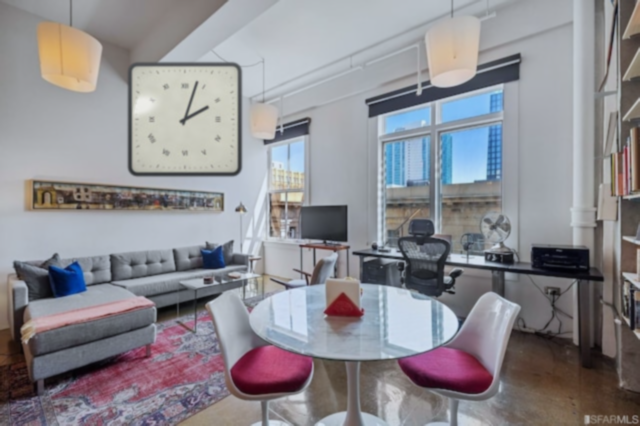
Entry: **2:03**
